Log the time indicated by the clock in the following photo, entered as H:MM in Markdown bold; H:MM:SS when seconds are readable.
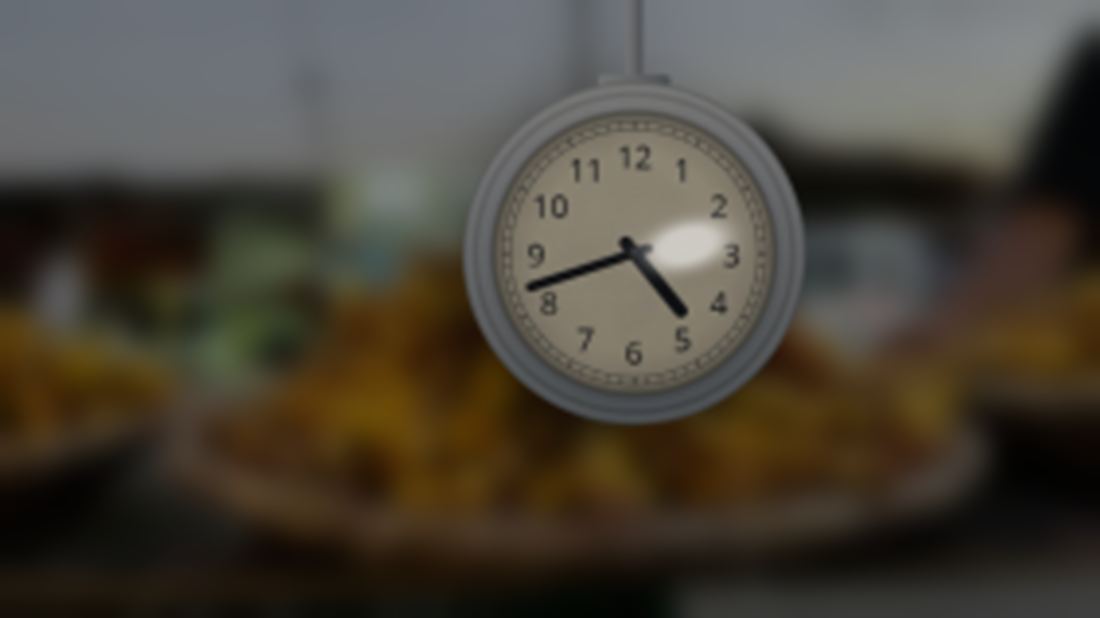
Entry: **4:42**
